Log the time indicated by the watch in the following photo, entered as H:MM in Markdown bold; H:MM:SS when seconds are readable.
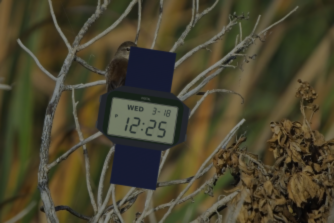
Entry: **12:25**
